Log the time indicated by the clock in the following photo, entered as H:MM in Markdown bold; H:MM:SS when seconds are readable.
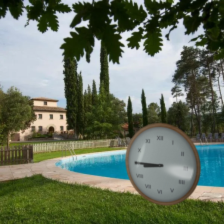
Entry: **8:45**
